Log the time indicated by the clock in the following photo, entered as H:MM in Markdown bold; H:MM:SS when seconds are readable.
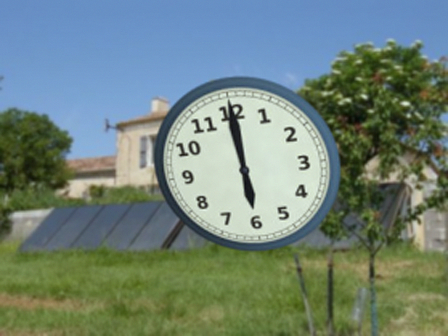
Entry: **6:00**
